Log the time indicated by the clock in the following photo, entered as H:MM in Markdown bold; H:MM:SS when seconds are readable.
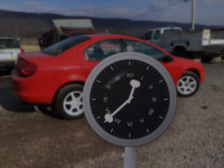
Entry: **12:38**
